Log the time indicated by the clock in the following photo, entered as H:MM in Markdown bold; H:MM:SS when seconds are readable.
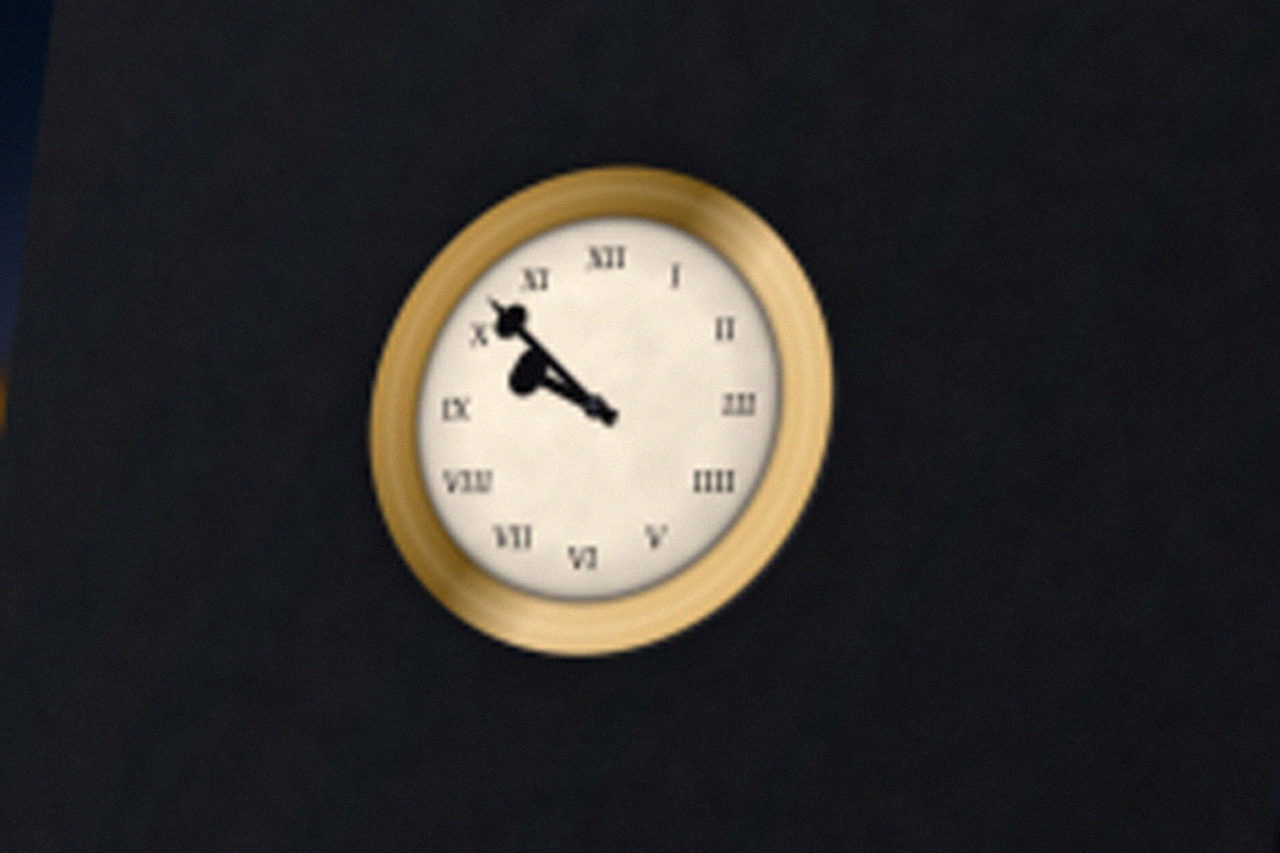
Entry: **9:52**
